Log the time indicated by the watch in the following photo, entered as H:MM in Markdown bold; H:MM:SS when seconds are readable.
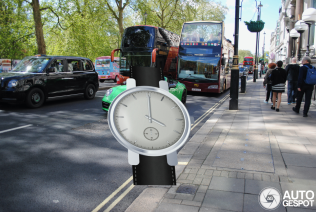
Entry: **4:00**
